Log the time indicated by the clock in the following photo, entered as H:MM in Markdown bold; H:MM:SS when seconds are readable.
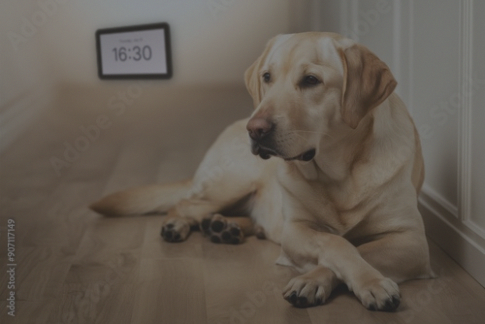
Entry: **16:30**
